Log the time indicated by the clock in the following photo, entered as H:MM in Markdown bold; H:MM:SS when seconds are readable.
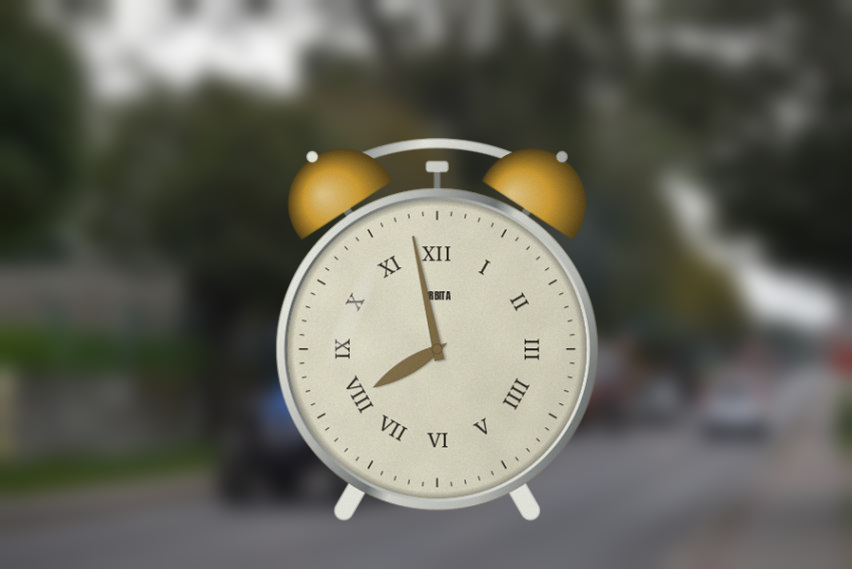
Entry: **7:58**
